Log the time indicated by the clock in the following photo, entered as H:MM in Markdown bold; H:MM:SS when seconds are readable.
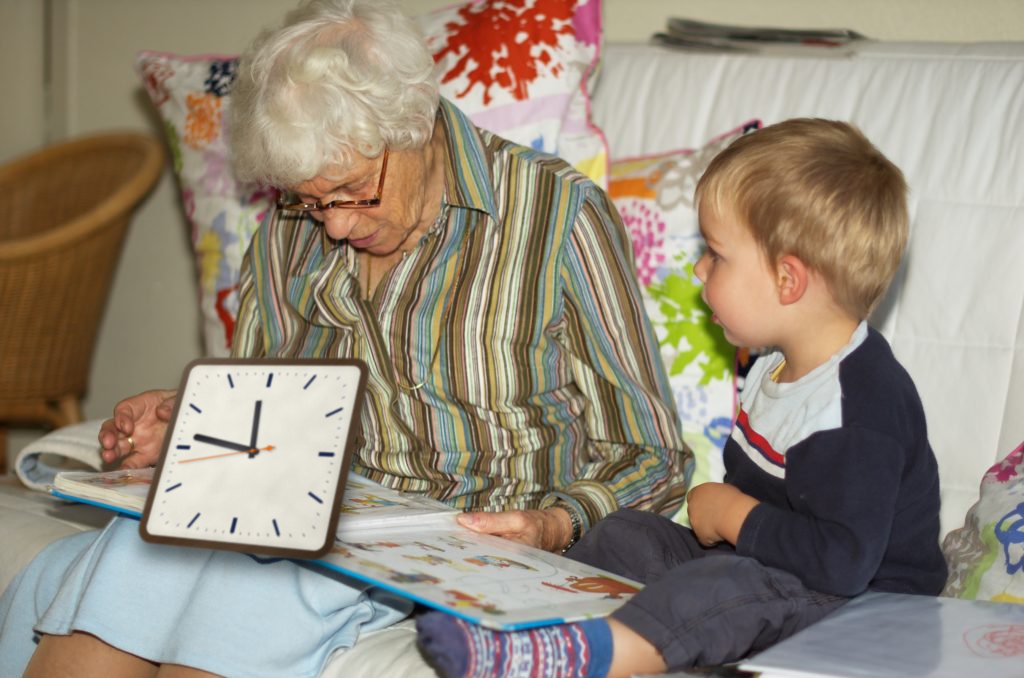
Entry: **11:46:43**
